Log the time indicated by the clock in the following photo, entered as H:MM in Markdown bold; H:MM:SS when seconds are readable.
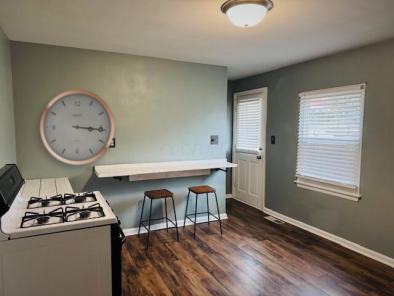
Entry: **3:16**
